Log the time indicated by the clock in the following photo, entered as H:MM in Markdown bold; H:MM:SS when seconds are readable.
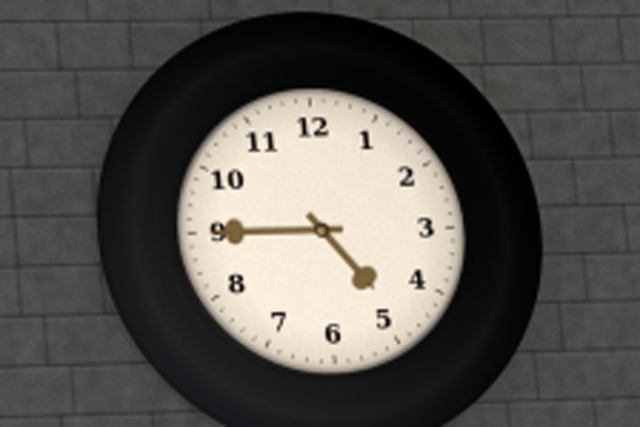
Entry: **4:45**
